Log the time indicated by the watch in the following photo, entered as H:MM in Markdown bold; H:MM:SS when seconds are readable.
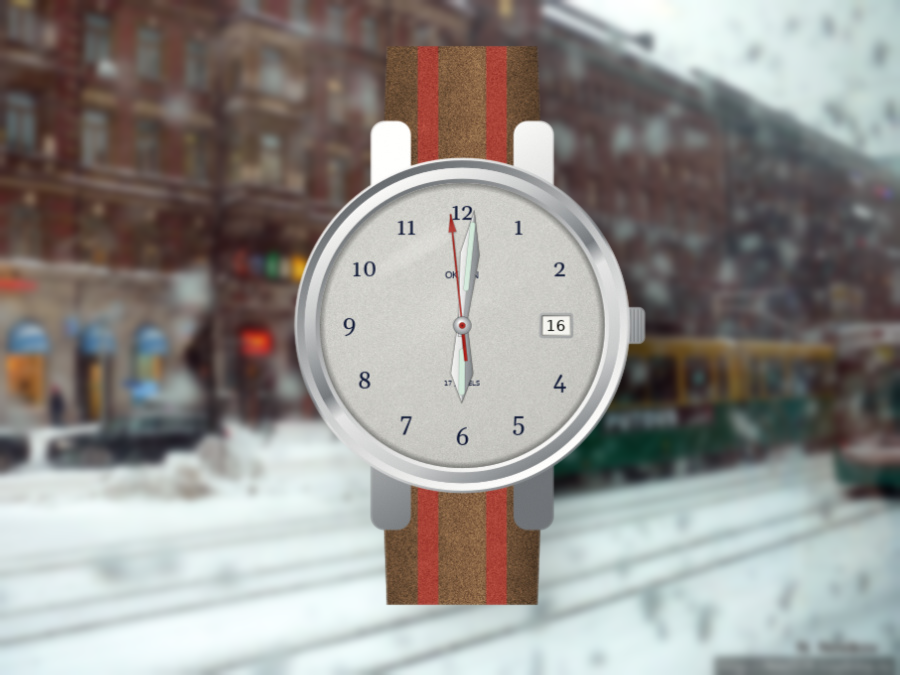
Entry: **6:00:59**
